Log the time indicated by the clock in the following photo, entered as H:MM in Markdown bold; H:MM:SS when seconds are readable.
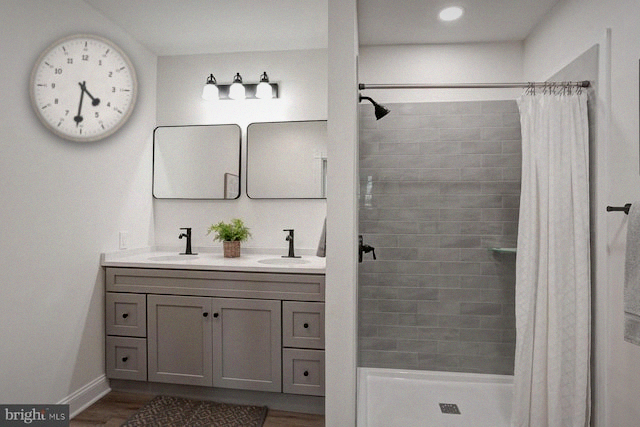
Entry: **4:31**
